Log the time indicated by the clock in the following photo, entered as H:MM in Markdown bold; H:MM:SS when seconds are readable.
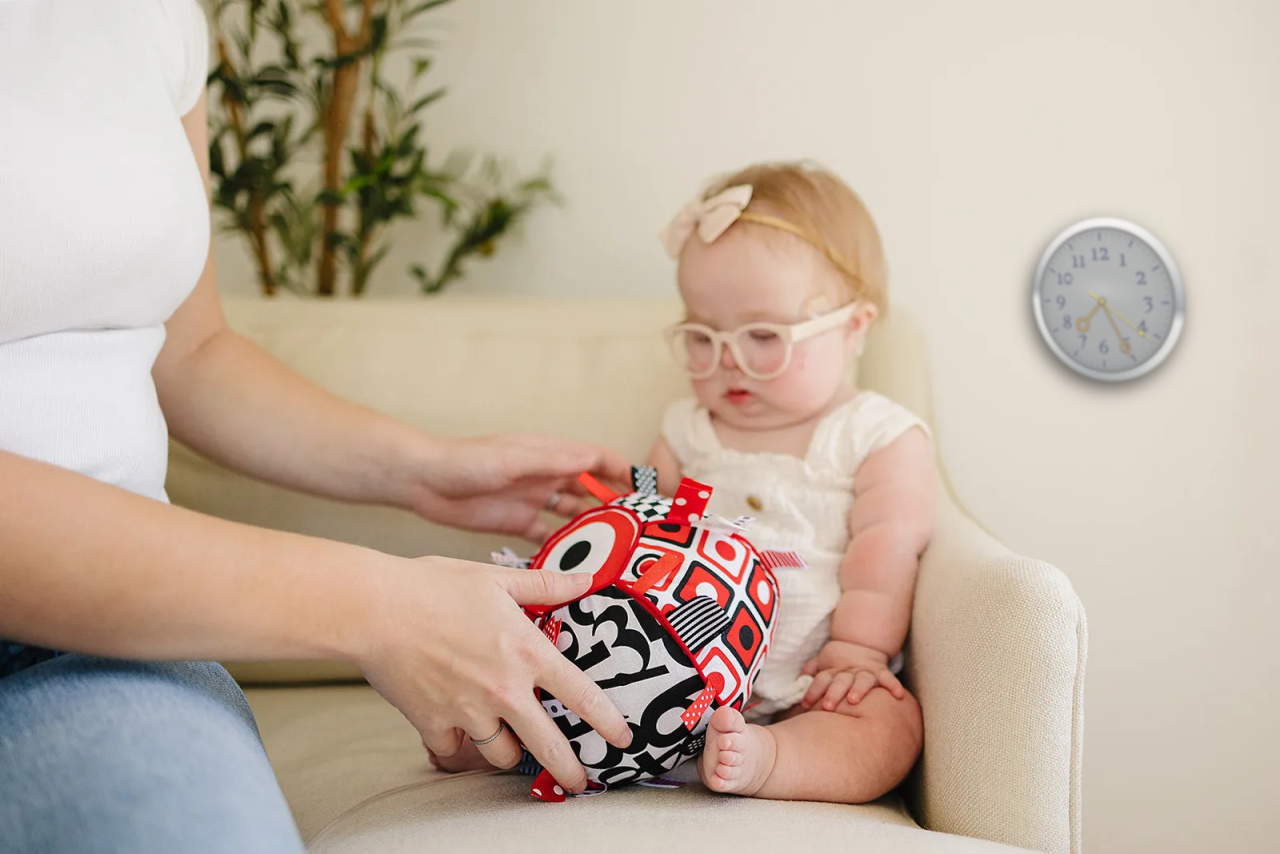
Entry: **7:25:21**
